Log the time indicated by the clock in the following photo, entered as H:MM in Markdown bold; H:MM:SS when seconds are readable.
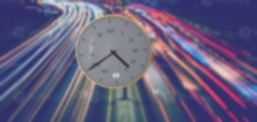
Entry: **4:40**
